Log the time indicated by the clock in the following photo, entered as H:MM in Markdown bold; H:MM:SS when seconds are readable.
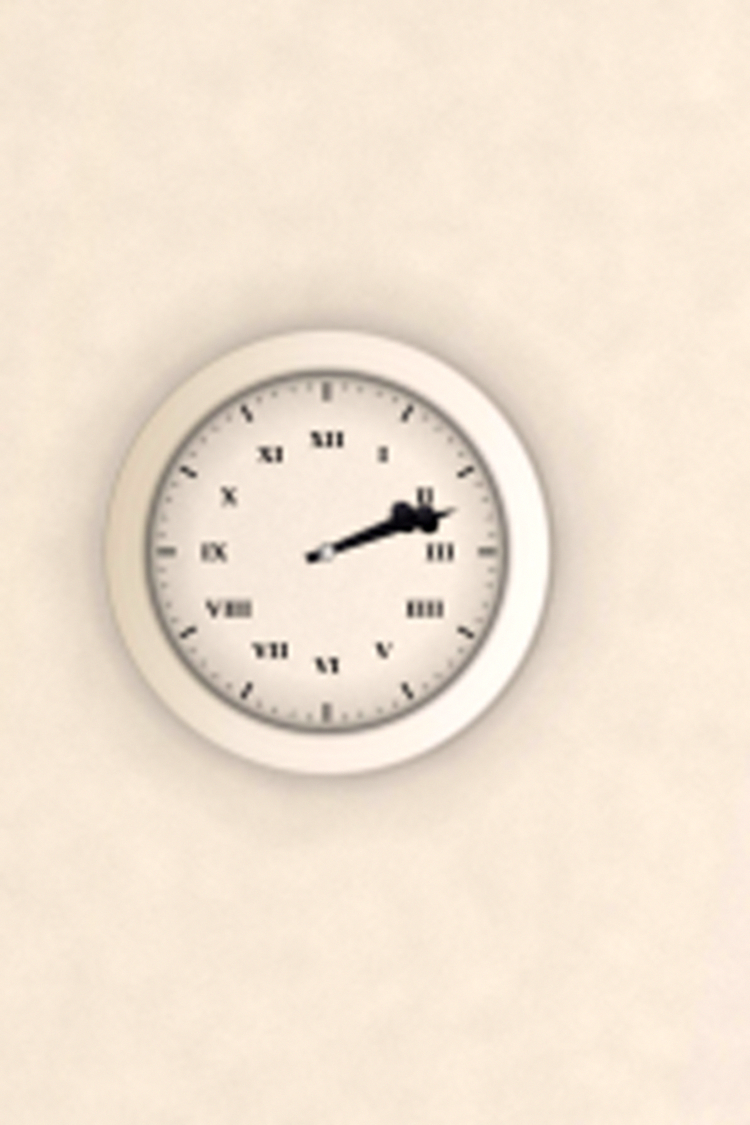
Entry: **2:12**
